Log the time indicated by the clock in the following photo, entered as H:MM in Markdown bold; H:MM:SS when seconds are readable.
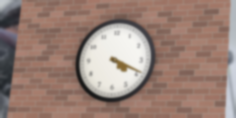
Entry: **4:19**
